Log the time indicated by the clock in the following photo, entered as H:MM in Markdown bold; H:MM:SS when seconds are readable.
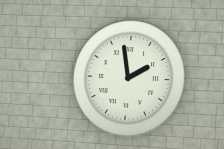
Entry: **1:58**
